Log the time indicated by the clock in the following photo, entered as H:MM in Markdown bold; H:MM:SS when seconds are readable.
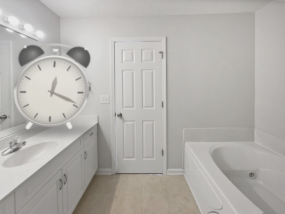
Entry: **12:19**
